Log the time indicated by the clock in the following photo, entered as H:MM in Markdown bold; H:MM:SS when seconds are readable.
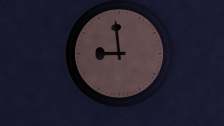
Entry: **8:59**
